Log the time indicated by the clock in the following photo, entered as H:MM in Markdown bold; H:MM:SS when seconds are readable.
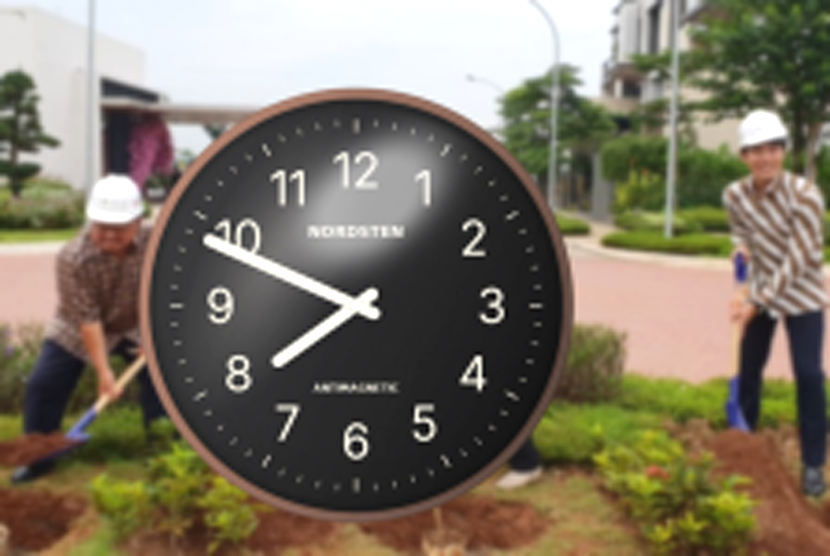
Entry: **7:49**
